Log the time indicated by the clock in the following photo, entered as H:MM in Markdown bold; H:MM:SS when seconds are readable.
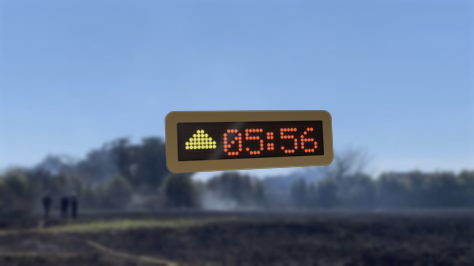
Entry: **5:56**
